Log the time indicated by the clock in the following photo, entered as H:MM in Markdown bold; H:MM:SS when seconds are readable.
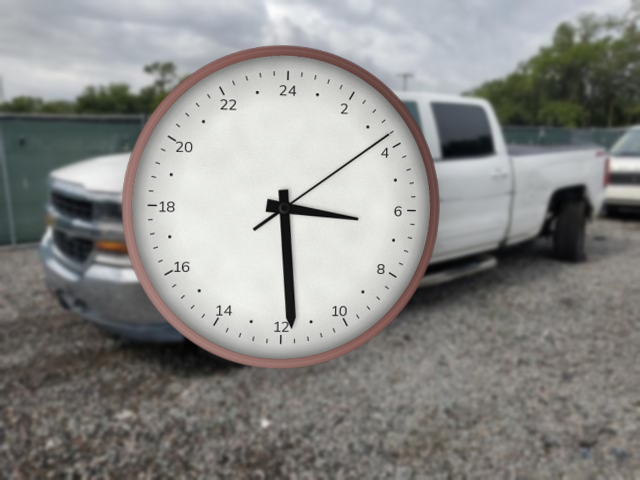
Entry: **6:29:09**
